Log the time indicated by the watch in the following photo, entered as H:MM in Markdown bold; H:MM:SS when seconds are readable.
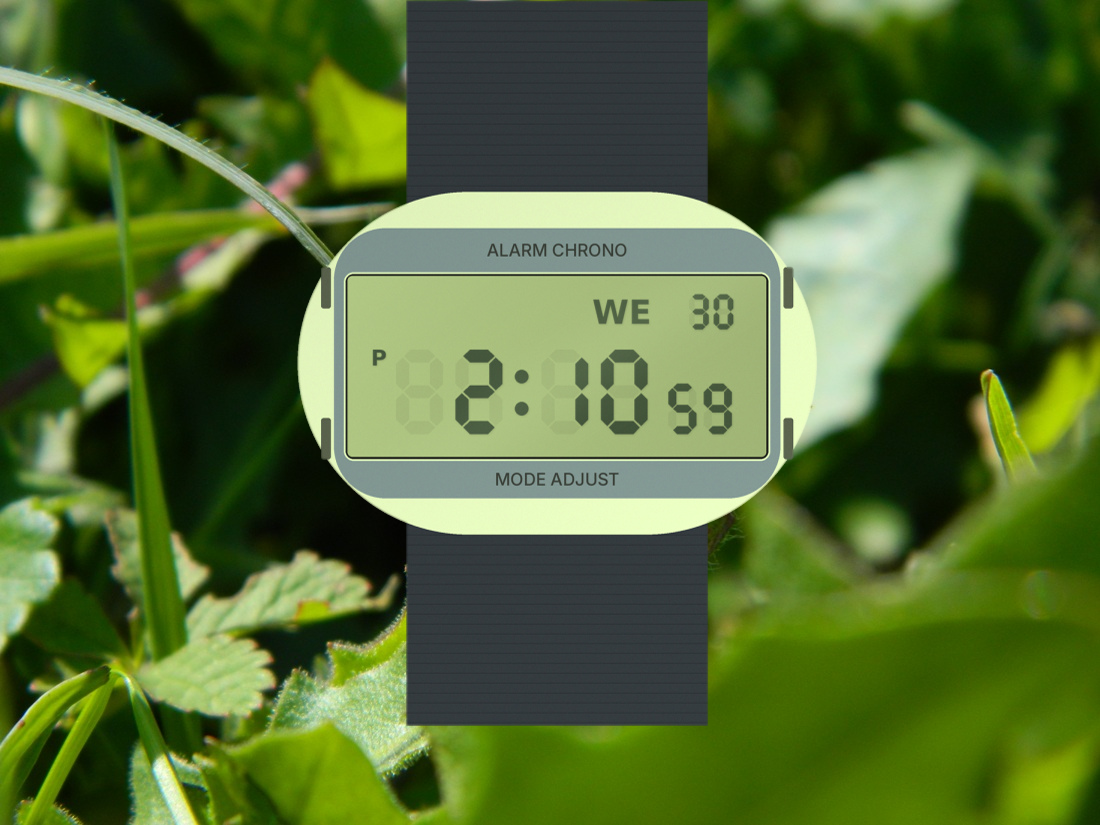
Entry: **2:10:59**
